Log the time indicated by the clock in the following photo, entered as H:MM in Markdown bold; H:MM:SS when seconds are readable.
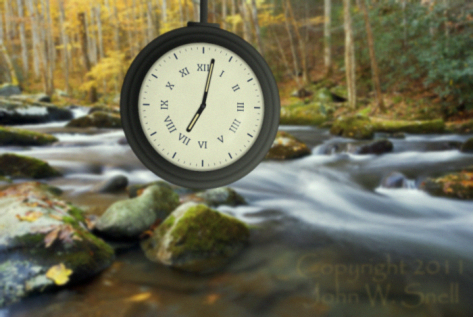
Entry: **7:02**
